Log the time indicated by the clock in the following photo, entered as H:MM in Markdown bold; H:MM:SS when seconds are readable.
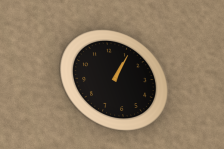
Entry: **1:06**
